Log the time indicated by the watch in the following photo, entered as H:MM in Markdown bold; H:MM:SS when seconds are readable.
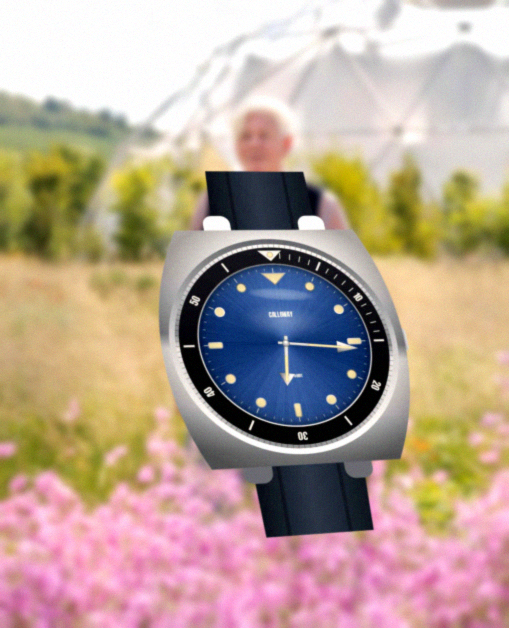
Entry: **6:16**
